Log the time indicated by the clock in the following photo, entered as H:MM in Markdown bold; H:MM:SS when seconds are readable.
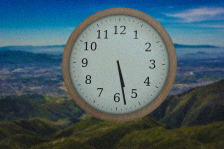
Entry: **5:28**
